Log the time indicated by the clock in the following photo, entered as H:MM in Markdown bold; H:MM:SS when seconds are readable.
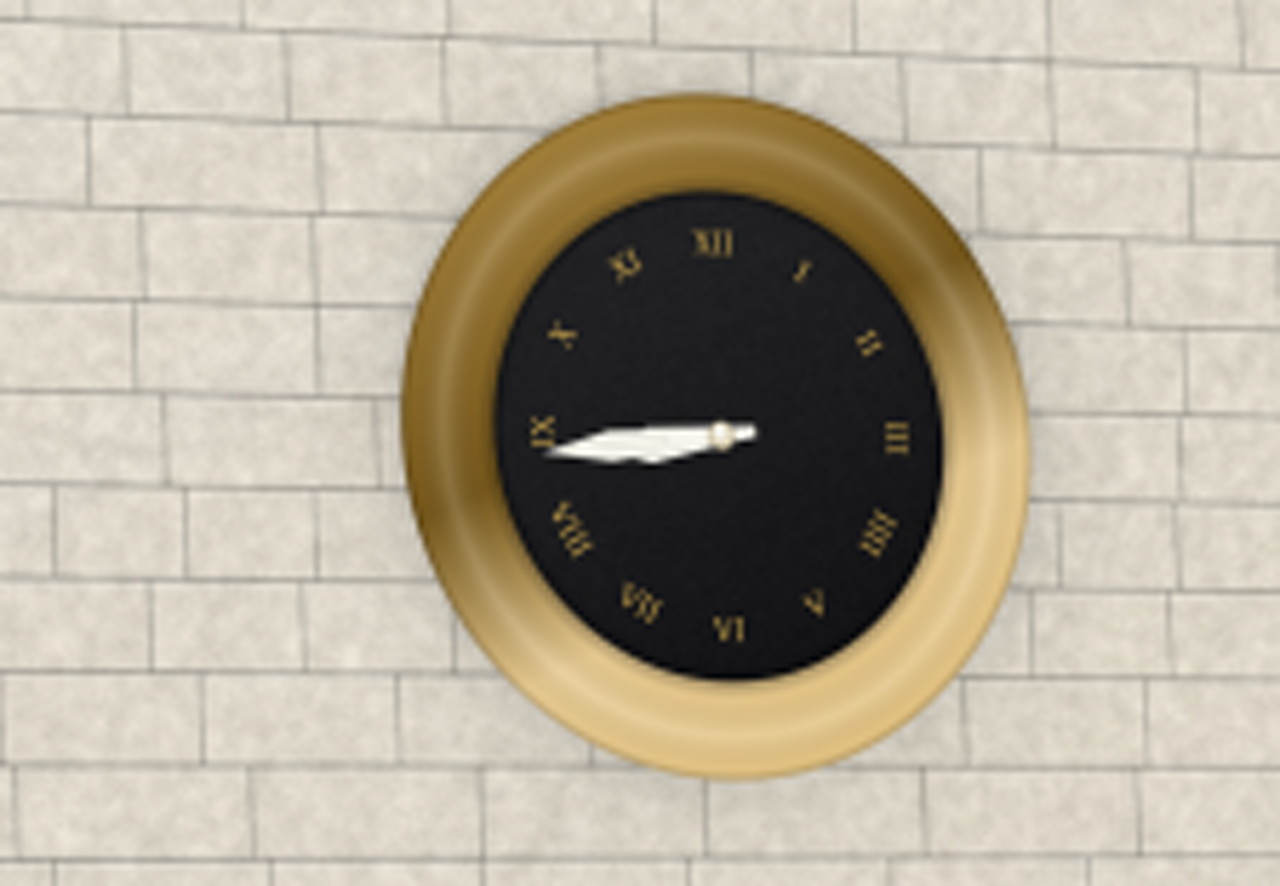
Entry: **8:44**
